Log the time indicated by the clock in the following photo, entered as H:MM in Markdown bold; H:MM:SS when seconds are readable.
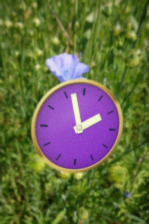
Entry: **1:57**
